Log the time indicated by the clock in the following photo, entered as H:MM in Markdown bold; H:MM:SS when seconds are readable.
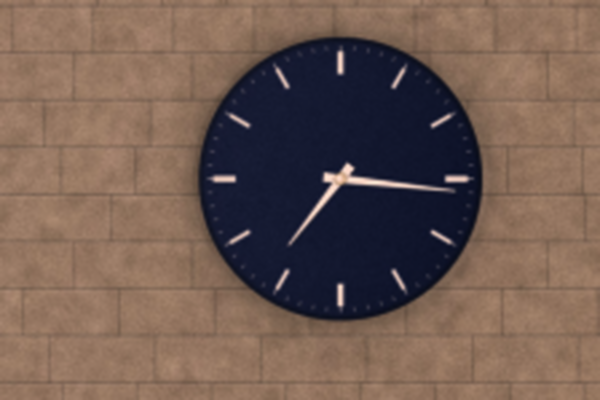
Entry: **7:16**
